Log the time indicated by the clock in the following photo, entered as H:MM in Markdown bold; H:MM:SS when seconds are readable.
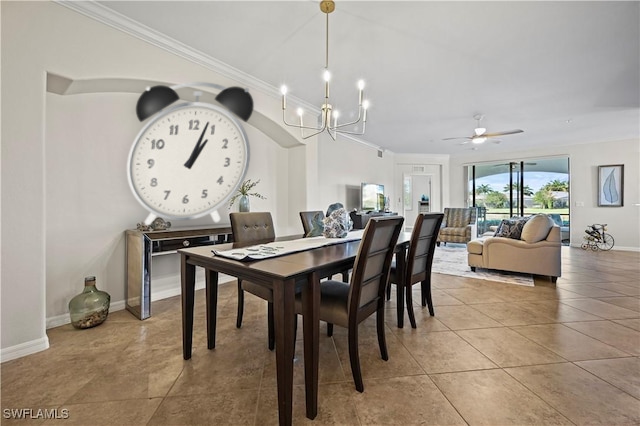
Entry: **1:03**
